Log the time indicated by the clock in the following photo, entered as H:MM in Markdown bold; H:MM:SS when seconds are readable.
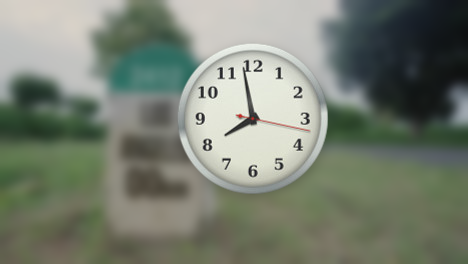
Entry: **7:58:17**
